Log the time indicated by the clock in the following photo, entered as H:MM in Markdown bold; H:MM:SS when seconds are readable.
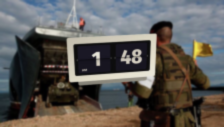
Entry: **1:48**
